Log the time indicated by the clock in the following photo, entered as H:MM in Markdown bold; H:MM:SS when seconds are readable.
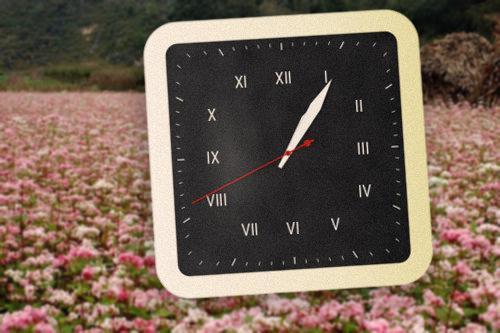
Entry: **1:05:41**
